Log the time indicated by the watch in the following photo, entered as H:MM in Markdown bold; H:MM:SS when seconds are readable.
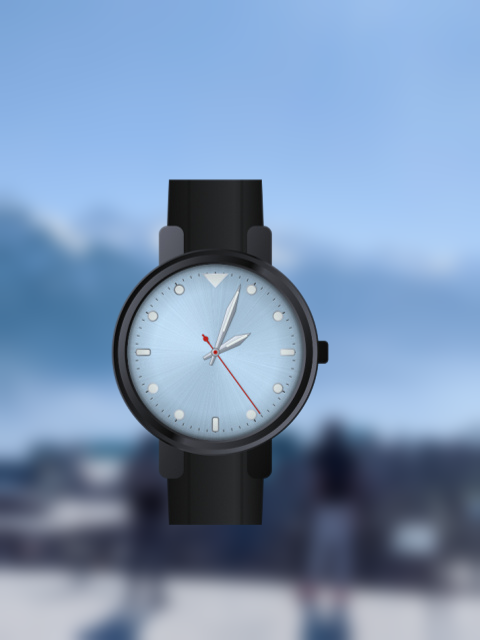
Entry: **2:03:24**
